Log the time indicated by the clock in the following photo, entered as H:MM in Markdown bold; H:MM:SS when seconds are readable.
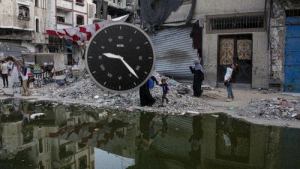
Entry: **9:23**
